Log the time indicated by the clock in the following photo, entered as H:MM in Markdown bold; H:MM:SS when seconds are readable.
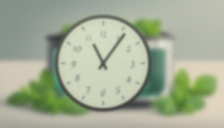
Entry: **11:06**
